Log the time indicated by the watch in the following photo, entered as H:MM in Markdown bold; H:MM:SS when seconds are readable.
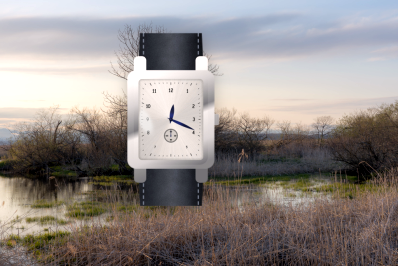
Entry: **12:19**
